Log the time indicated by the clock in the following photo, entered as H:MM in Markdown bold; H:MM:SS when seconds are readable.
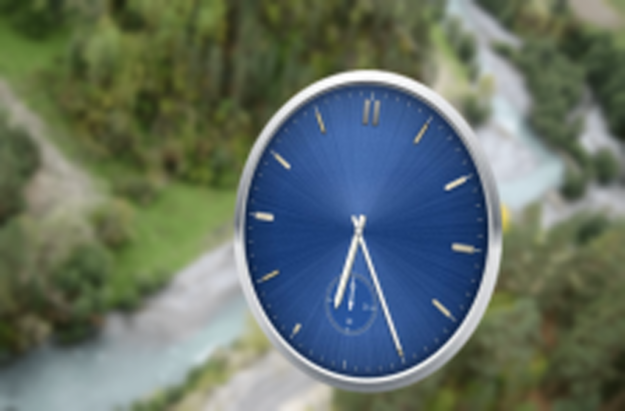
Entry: **6:25**
